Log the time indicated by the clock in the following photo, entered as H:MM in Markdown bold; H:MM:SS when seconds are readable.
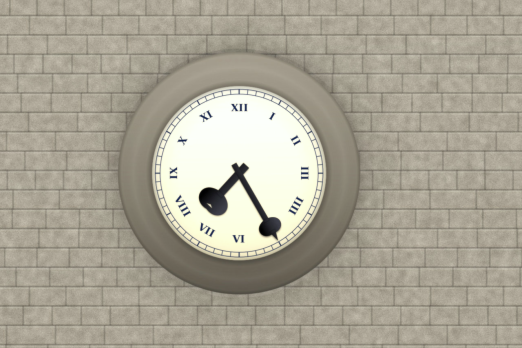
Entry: **7:25**
